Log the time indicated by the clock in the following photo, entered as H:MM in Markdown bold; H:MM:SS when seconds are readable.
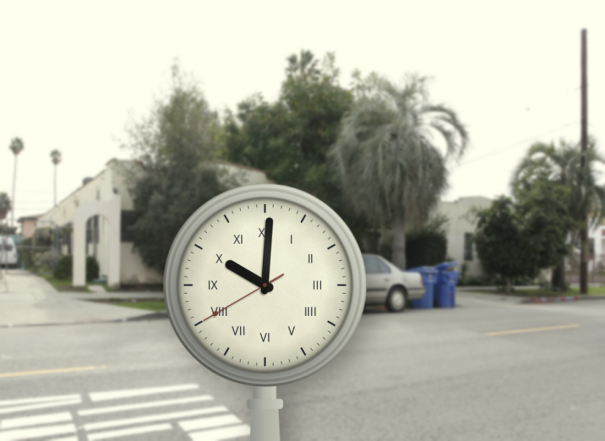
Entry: **10:00:40**
